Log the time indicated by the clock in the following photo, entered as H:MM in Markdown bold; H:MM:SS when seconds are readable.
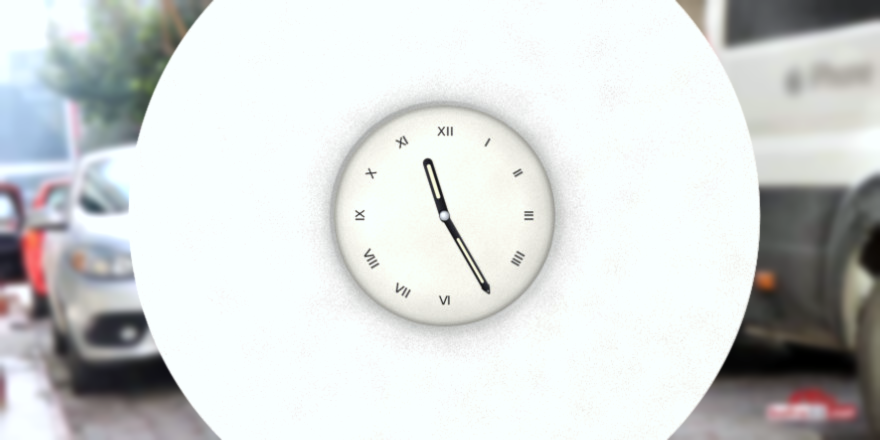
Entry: **11:25**
